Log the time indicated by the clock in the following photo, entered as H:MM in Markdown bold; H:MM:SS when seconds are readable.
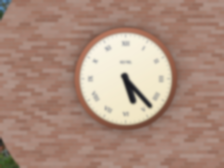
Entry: **5:23**
